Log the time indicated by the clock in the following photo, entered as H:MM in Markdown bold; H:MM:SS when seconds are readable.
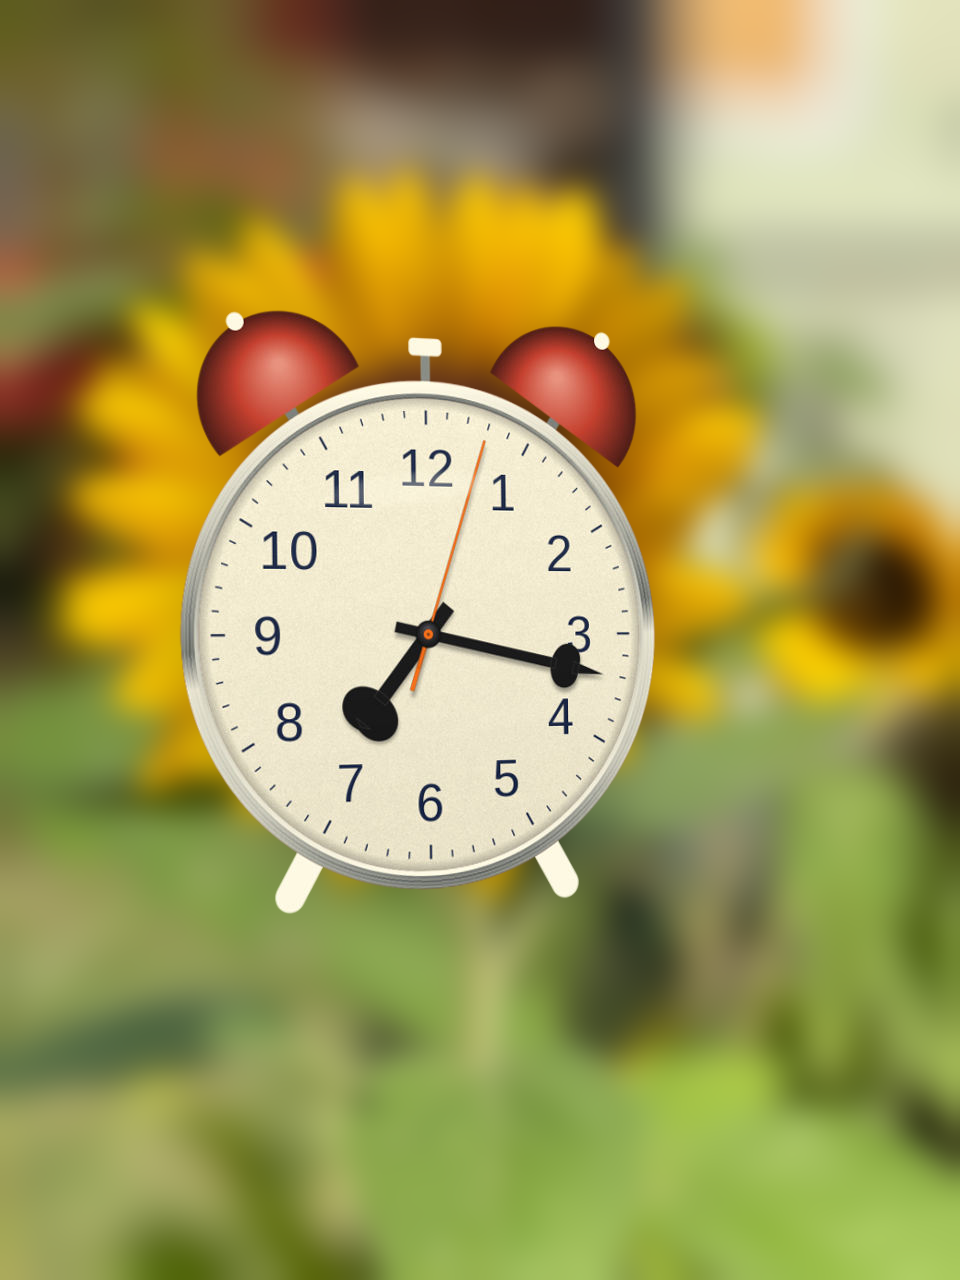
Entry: **7:17:03**
